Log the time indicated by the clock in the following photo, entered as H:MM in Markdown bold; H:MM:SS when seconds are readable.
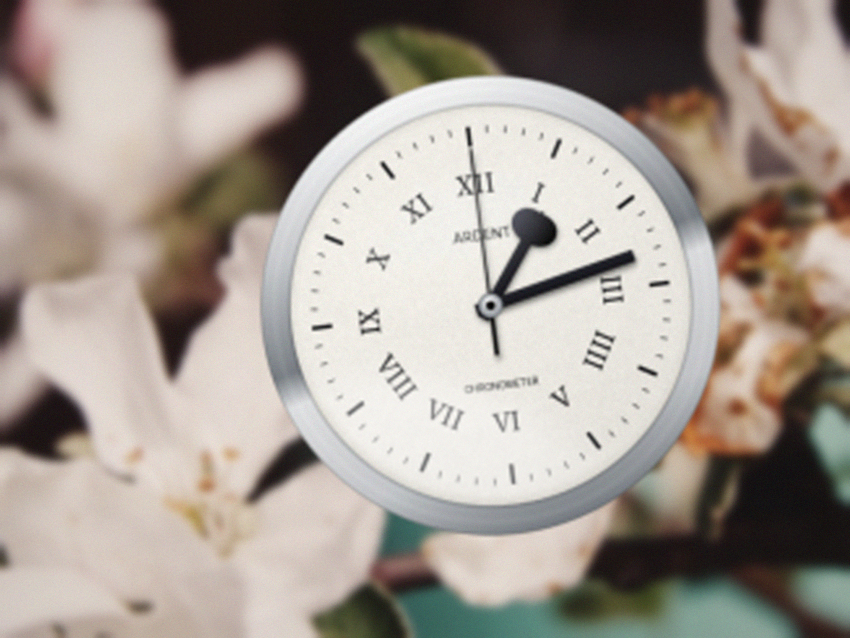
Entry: **1:13:00**
